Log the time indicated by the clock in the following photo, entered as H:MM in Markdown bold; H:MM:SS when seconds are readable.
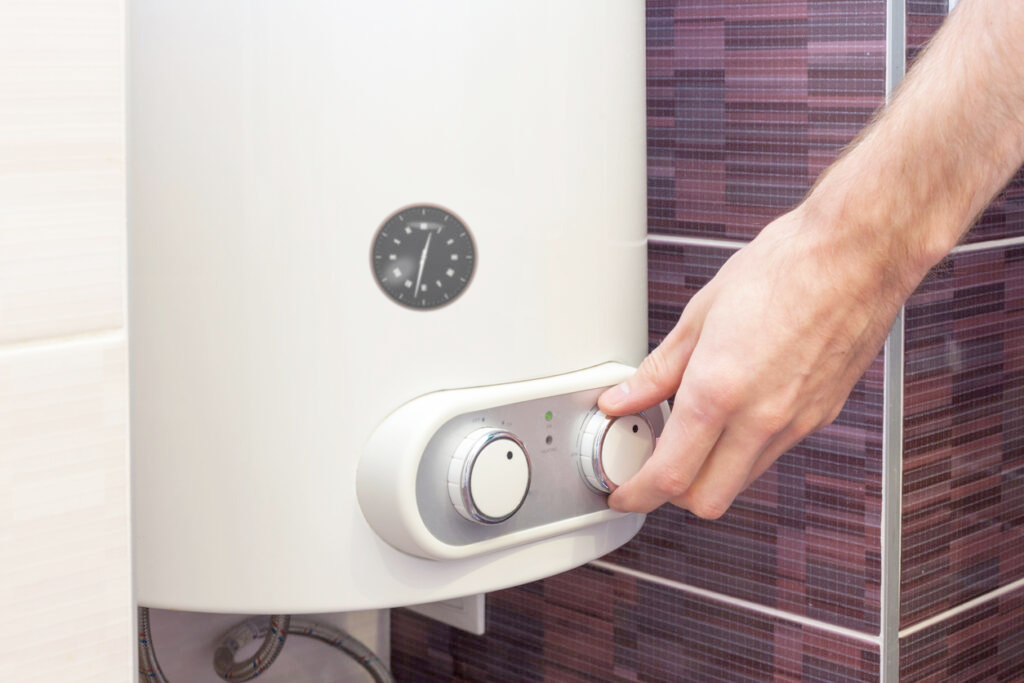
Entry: **12:32**
